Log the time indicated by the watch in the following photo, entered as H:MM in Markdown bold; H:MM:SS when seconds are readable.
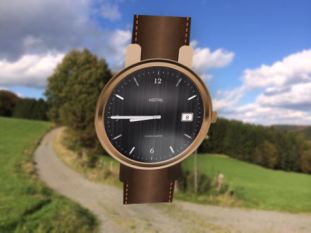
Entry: **8:45**
